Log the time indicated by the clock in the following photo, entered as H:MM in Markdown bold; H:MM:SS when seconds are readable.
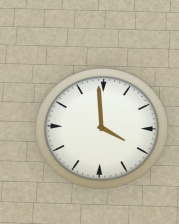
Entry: **3:59**
